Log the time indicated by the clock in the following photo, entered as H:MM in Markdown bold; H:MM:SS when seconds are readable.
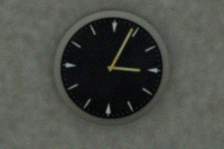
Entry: **3:04**
